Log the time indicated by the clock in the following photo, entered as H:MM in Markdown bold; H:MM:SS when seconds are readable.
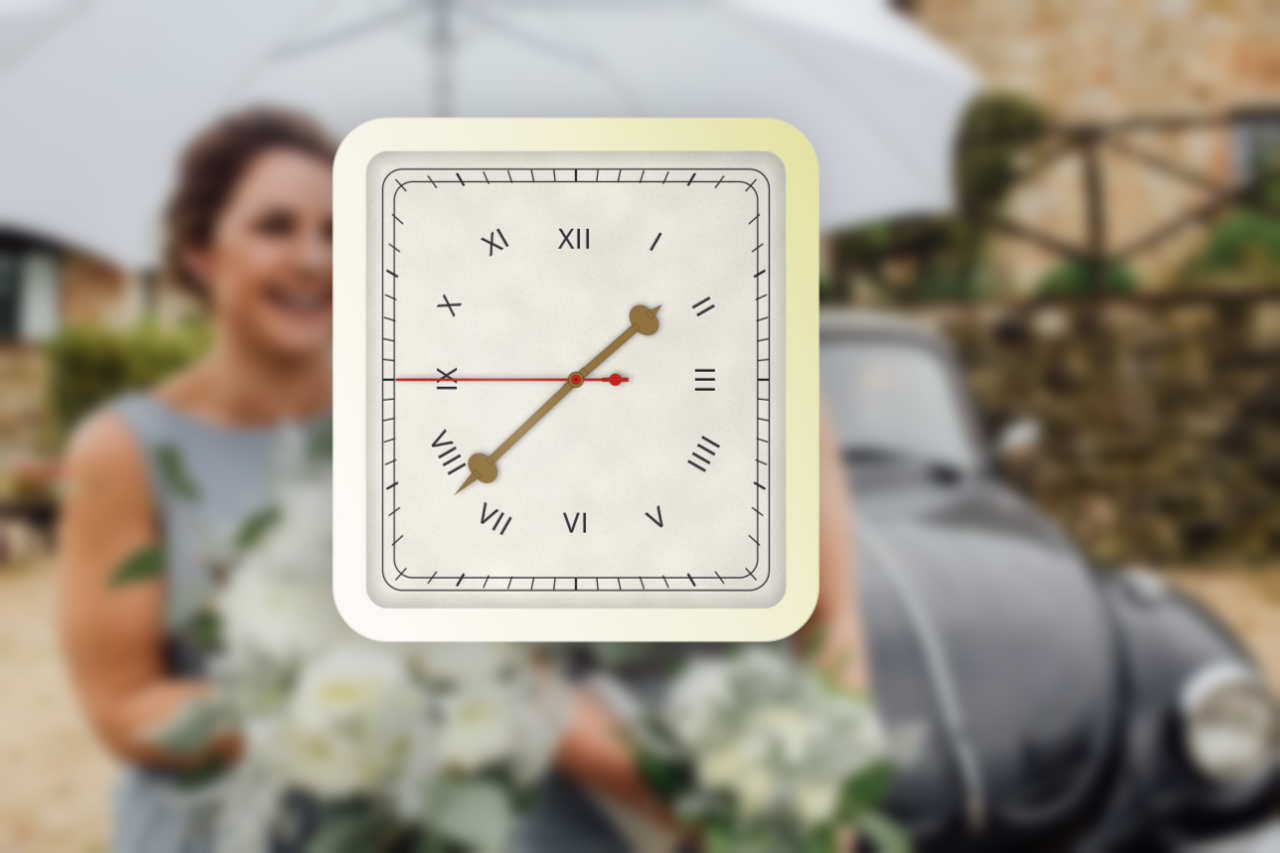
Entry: **1:37:45**
